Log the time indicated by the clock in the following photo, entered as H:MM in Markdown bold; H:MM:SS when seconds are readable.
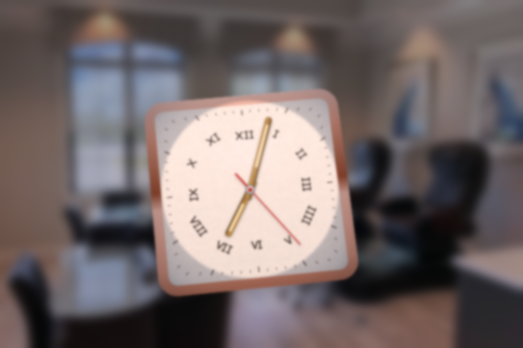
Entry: **7:03:24**
